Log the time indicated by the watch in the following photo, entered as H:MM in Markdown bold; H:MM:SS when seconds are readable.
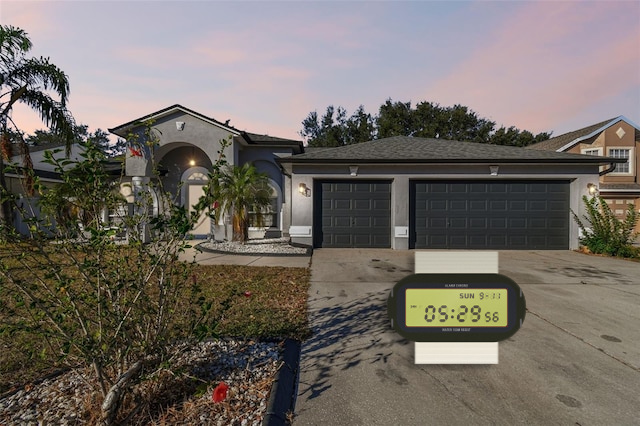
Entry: **5:29:56**
